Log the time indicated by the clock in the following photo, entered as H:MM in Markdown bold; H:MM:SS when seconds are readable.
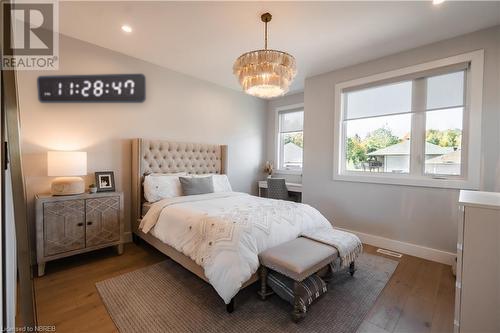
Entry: **11:28:47**
